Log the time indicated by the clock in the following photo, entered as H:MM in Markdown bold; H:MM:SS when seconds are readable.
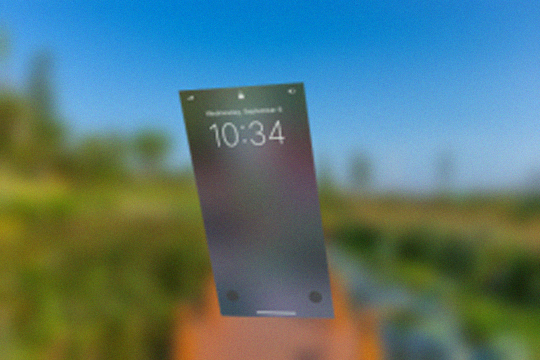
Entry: **10:34**
